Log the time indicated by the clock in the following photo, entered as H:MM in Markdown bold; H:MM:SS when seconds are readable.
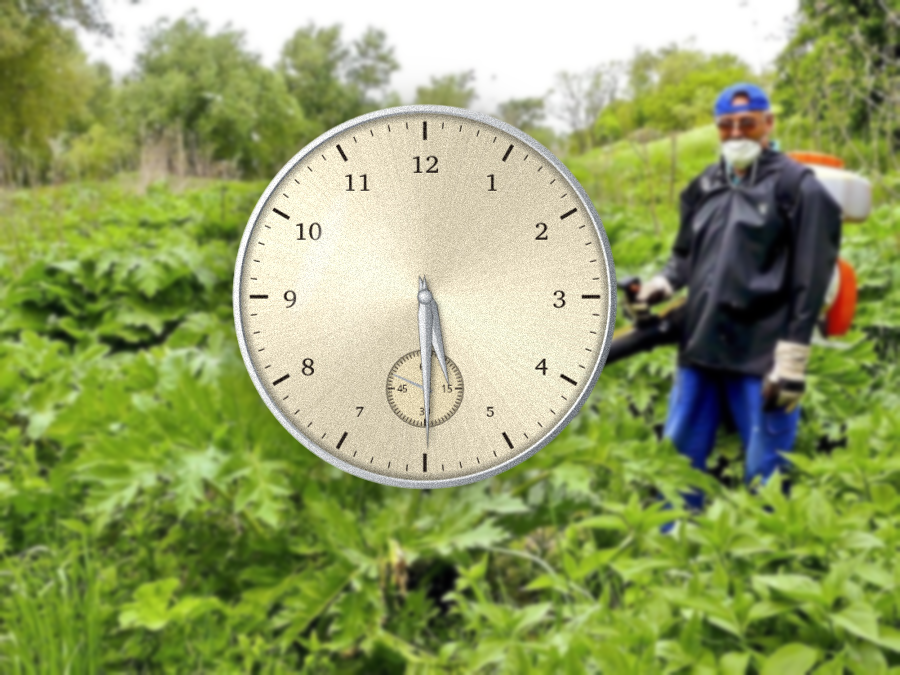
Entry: **5:29:49**
